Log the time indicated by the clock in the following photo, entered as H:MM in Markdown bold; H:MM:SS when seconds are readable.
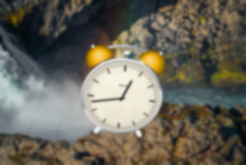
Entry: **12:43**
